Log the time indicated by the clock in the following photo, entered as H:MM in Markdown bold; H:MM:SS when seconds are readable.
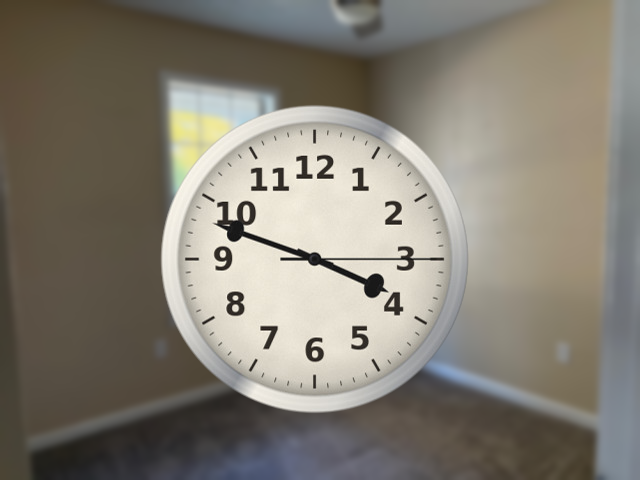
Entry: **3:48:15**
